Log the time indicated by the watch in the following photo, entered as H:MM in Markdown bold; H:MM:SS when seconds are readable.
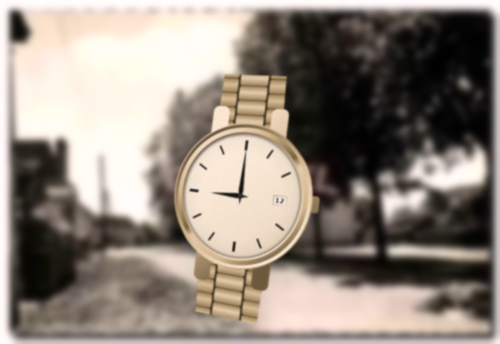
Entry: **9:00**
